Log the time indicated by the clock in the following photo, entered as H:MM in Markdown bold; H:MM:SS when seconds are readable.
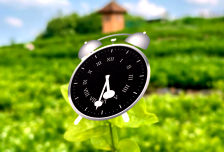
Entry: **5:32**
